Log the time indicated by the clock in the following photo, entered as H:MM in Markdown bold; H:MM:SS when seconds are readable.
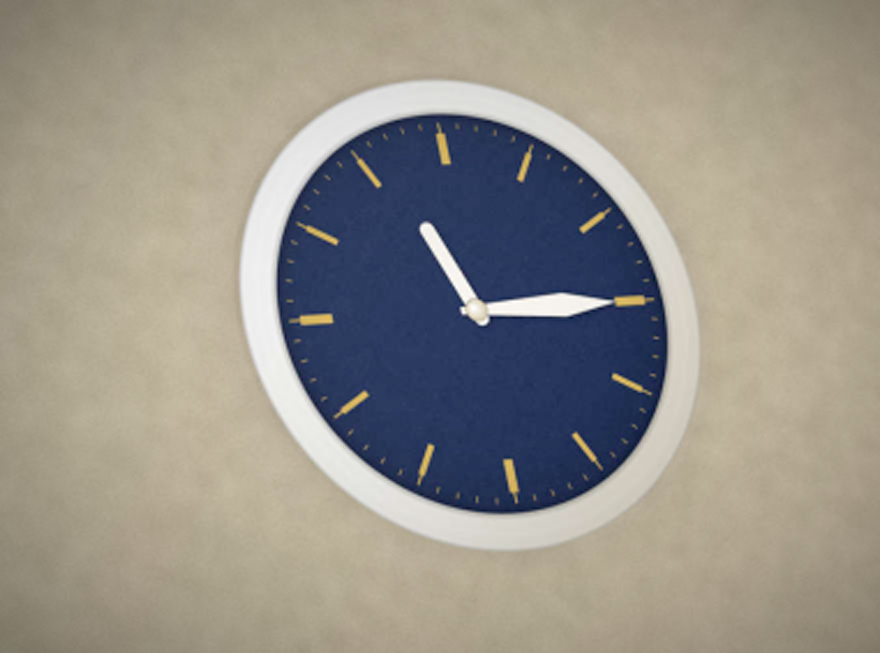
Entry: **11:15**
